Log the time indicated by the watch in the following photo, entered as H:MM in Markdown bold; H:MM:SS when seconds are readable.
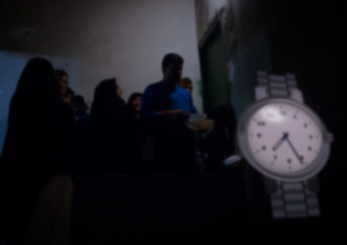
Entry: **7:26**
